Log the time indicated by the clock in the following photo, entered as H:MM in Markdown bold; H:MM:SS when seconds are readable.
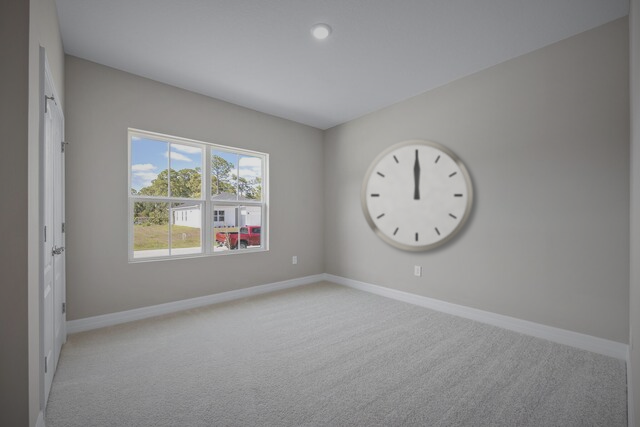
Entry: **12:00**
